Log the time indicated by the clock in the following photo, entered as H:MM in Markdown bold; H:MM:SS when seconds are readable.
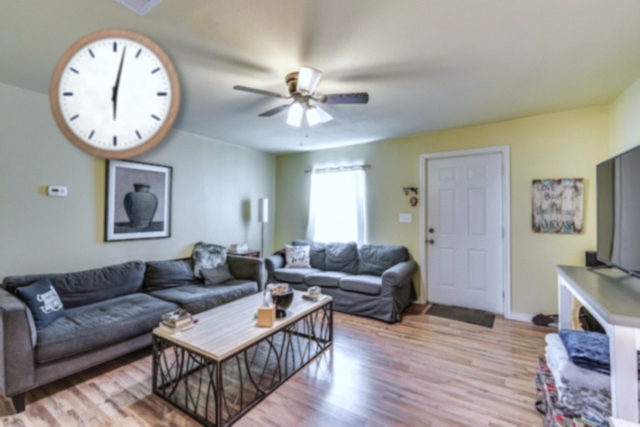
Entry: **6:02**
